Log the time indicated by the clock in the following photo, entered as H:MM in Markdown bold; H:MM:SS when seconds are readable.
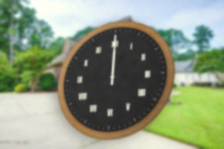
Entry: **12:00**
